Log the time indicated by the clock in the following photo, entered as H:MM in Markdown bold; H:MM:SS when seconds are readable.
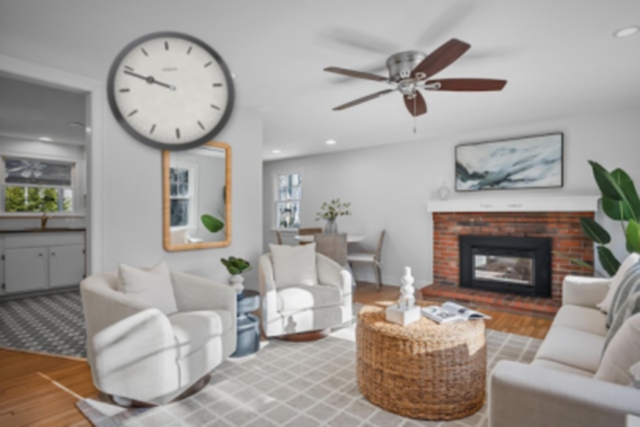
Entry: **9:49**
